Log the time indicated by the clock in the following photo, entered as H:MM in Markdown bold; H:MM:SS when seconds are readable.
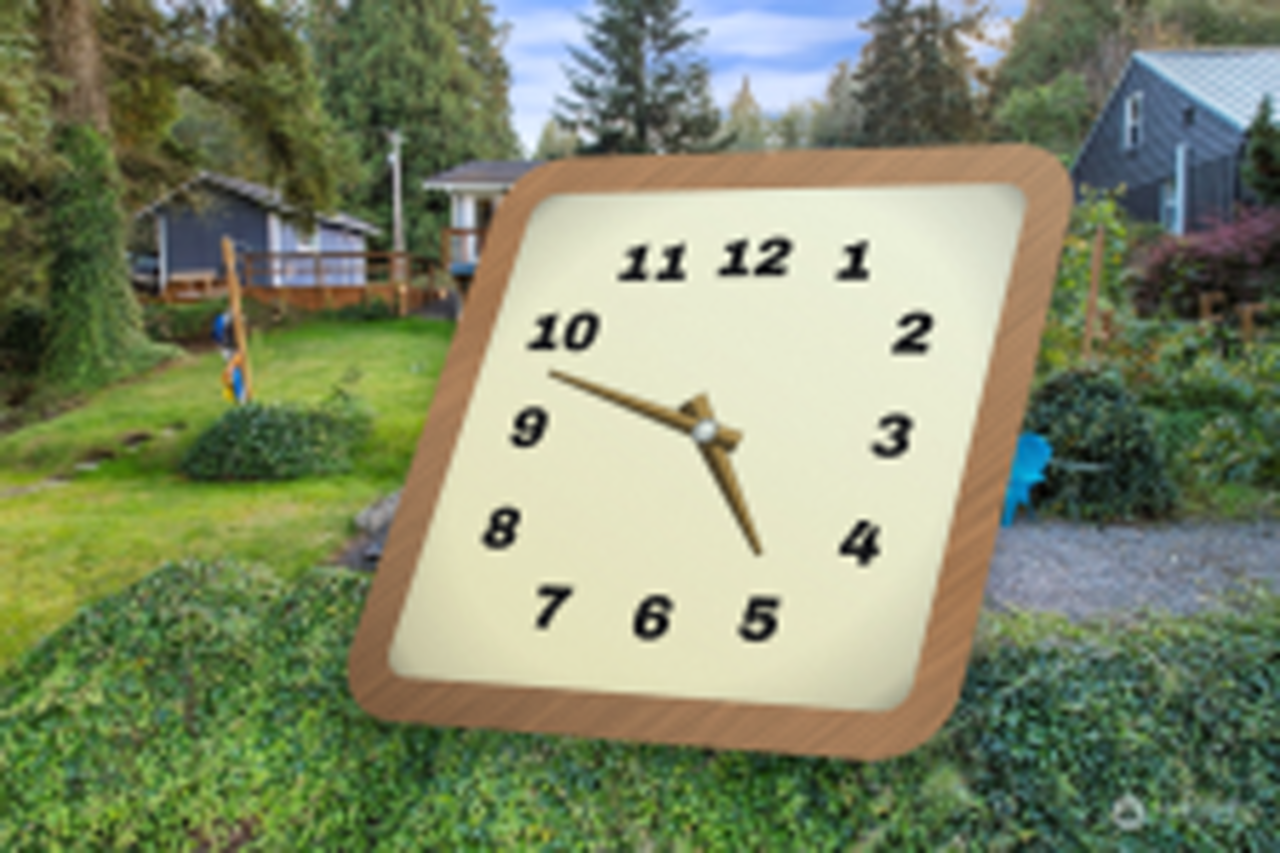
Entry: **4:48**
